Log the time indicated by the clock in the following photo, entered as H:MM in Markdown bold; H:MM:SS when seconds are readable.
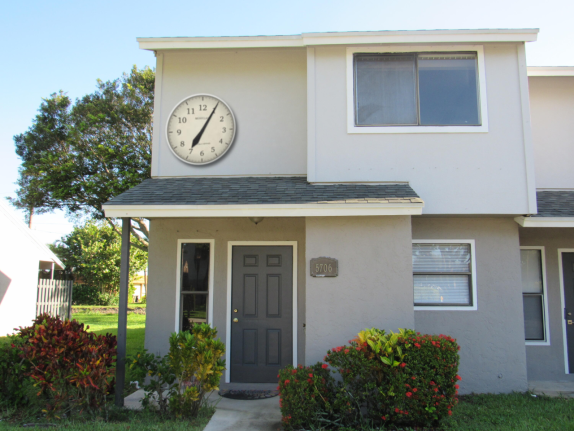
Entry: **7:05**
